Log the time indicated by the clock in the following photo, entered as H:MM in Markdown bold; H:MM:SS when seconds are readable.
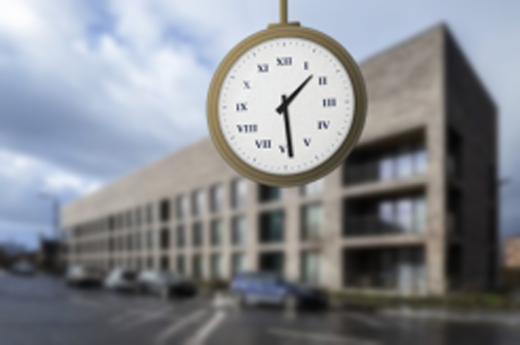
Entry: **1:29**
